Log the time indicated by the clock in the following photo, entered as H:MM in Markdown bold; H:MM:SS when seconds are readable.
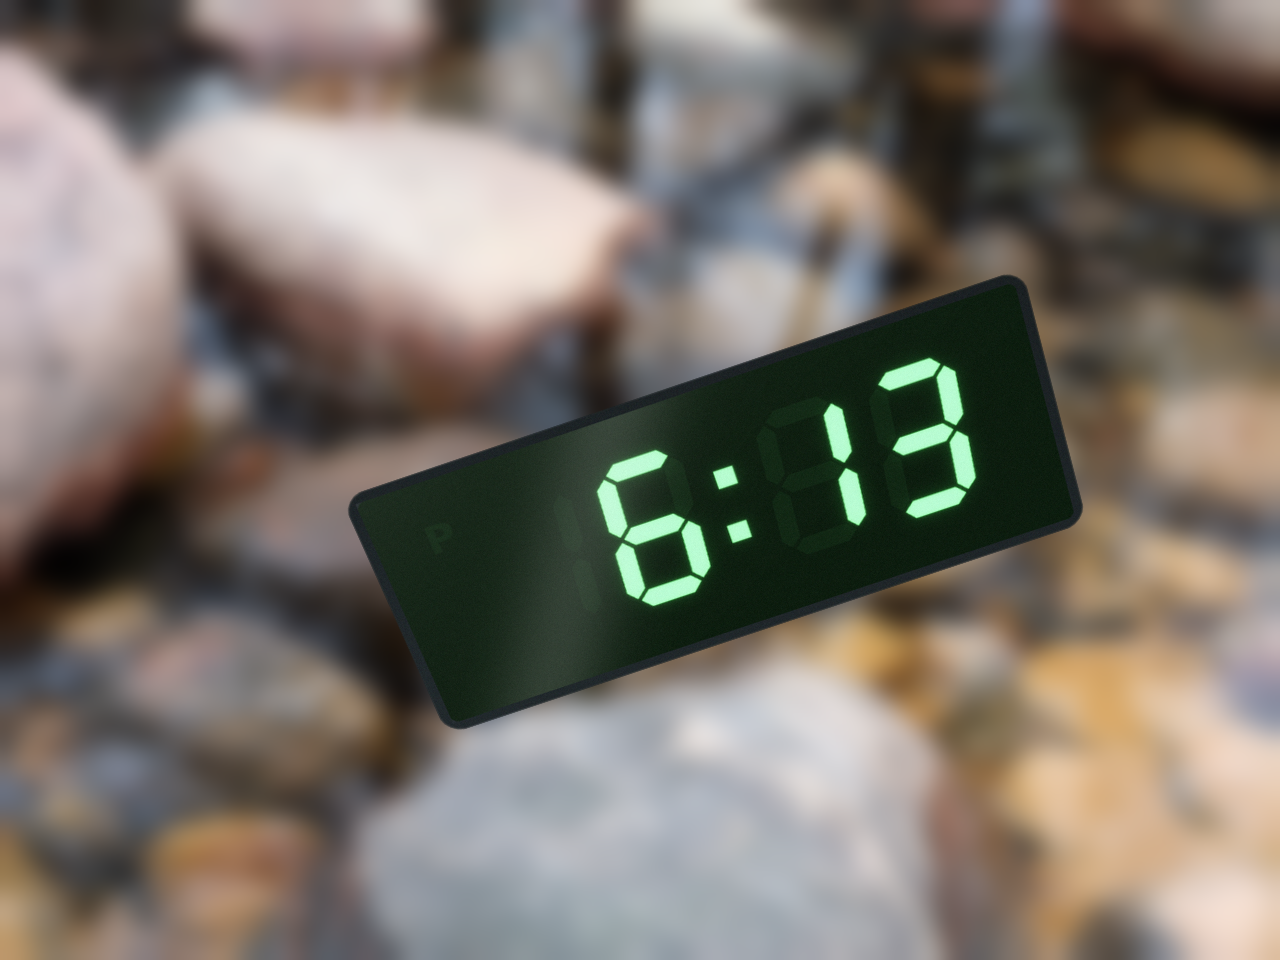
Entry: **6:13**
